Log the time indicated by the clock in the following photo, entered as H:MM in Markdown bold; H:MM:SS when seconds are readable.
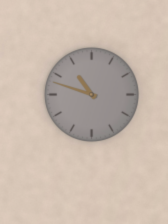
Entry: **10:48**
